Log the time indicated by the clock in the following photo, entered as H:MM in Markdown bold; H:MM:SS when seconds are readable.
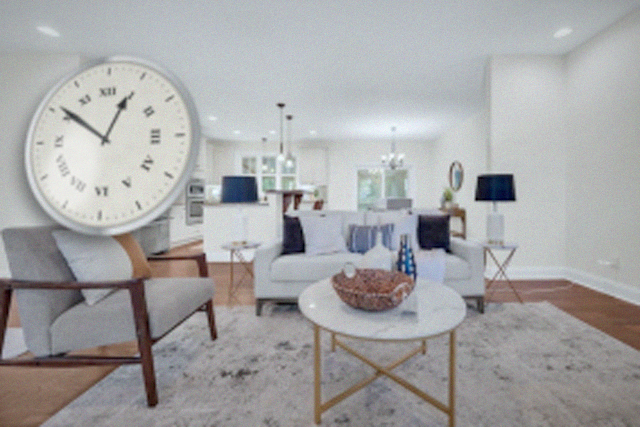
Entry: **12:51**
